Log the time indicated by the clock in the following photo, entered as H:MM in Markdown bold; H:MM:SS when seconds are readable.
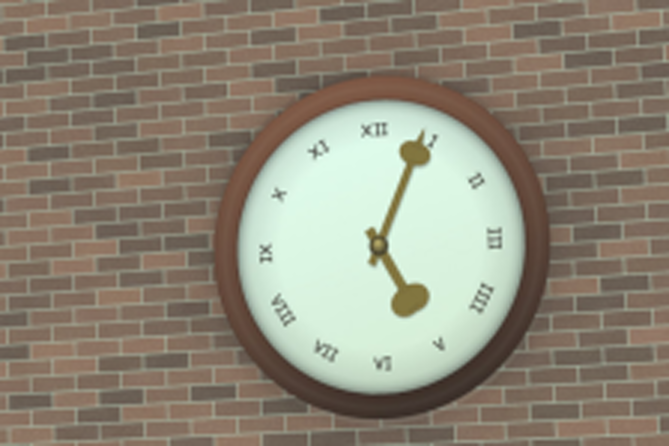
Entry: **5:04**
